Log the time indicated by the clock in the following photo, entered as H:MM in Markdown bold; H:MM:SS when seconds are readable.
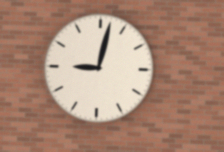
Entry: **9:02**
